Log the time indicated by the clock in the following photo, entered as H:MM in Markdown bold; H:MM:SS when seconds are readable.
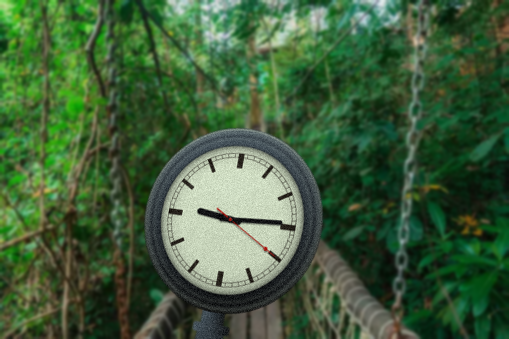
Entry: **9:14:20**
